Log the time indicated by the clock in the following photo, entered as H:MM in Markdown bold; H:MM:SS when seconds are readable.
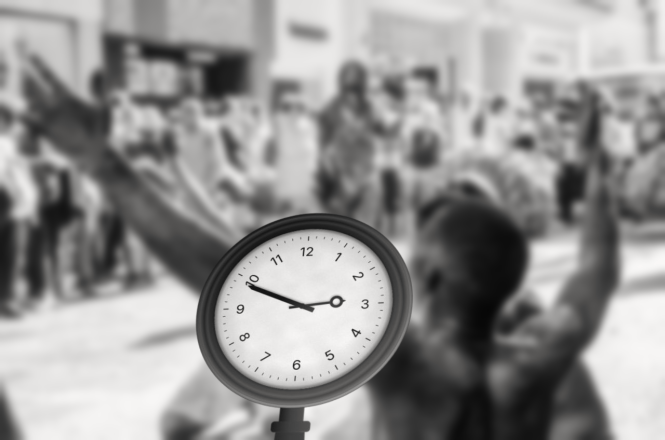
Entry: **2:49**
